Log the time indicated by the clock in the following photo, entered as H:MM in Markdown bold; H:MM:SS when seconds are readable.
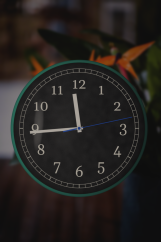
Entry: **11:44:13**
